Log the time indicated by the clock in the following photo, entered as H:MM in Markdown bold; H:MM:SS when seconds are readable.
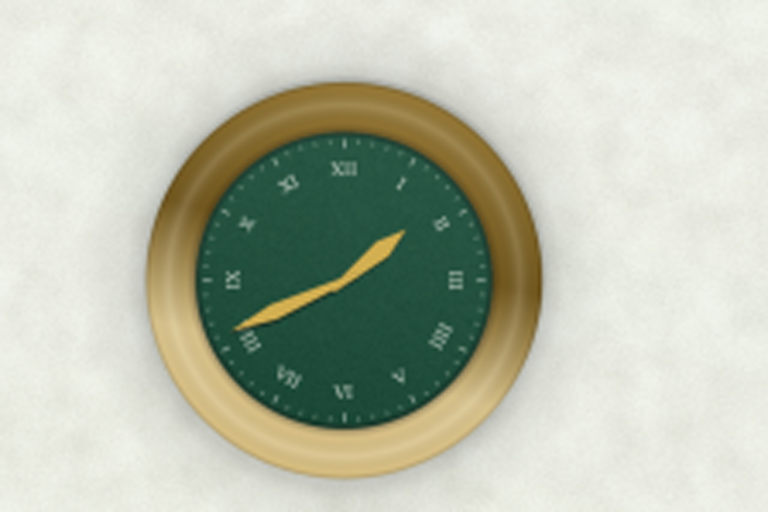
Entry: **1:41**
